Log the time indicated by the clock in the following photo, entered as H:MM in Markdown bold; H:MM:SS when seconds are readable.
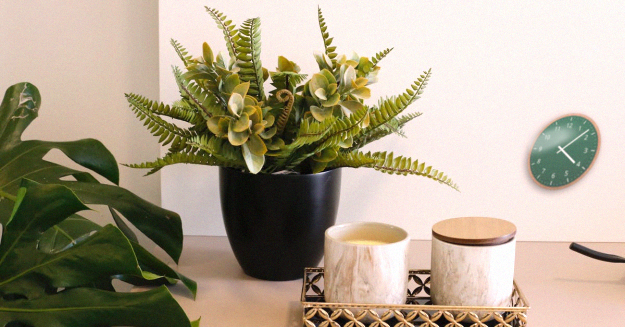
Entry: **4:08**
